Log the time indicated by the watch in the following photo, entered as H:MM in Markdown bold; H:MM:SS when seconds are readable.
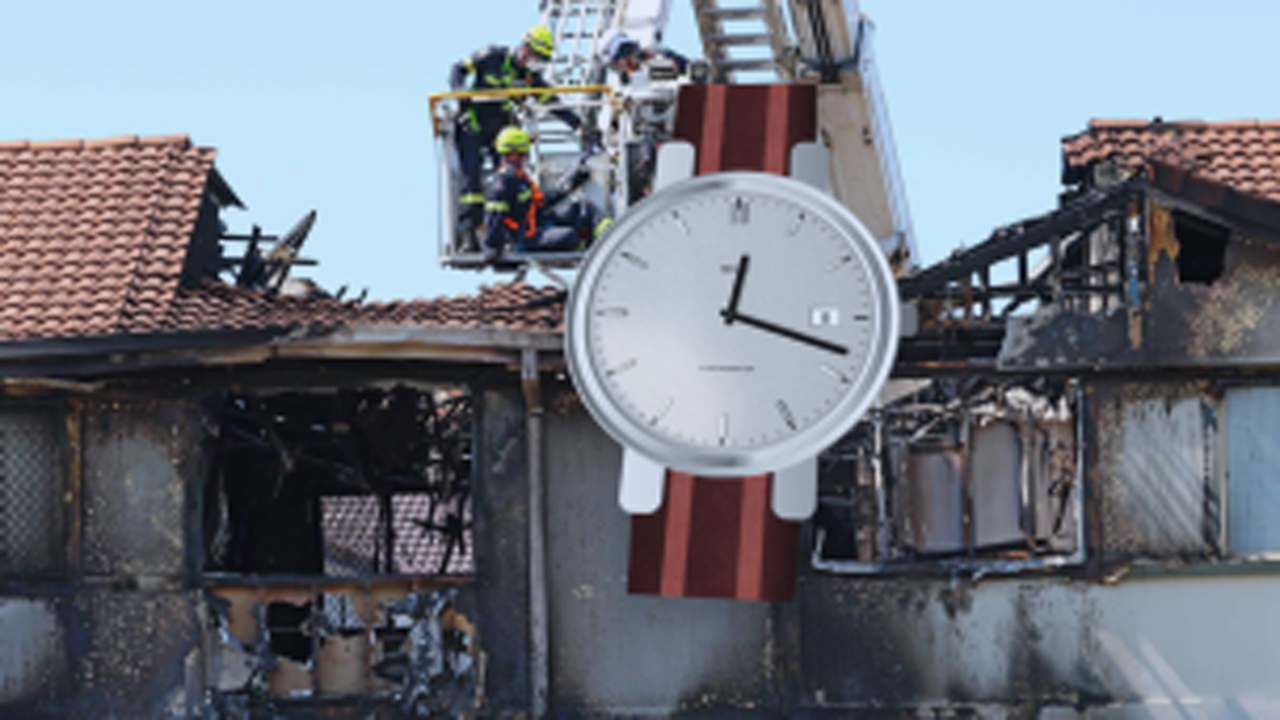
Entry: **12:18**
